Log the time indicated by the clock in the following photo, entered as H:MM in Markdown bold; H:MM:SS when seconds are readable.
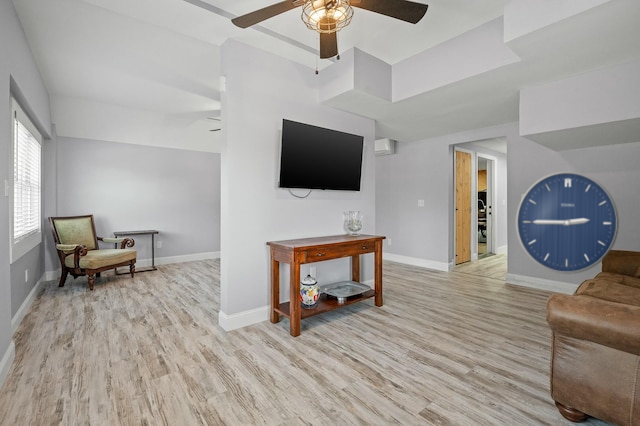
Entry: **2:45**
